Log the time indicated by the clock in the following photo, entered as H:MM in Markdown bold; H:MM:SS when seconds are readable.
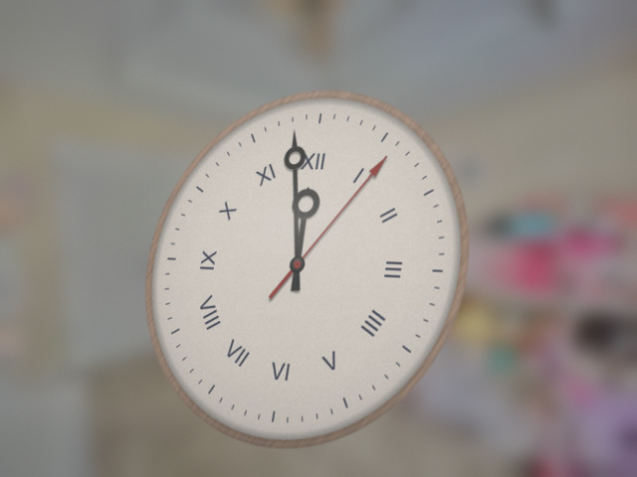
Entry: **11:58:06**
